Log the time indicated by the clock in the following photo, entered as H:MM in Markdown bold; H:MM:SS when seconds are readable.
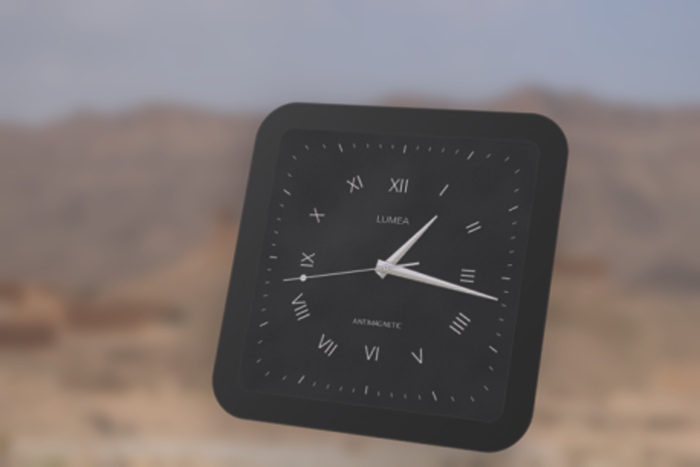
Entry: **1:16:43**
